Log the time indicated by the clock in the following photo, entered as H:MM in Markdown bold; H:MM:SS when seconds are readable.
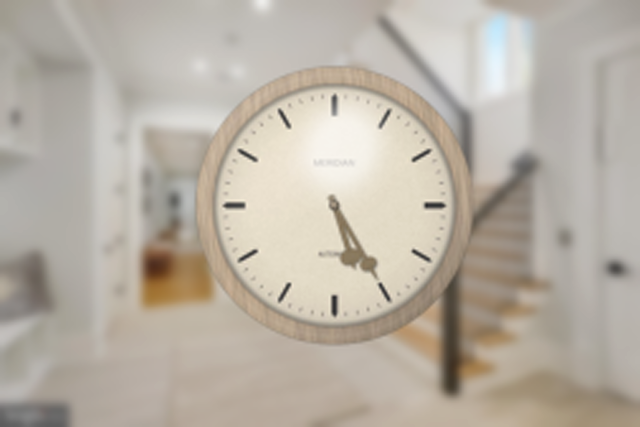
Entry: **5:25**
